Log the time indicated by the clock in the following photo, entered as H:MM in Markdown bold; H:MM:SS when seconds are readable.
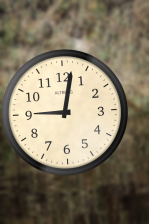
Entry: **9:02**
